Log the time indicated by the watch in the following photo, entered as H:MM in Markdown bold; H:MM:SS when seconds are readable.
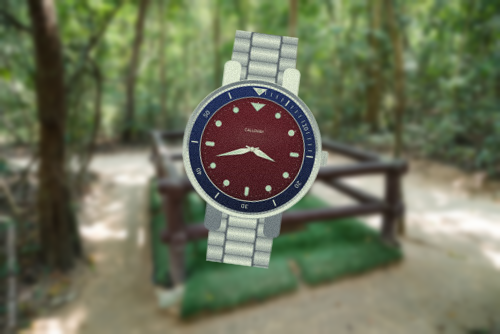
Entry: **3:42**
